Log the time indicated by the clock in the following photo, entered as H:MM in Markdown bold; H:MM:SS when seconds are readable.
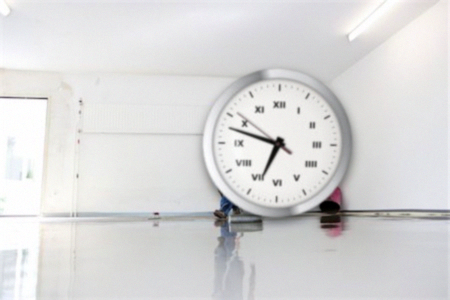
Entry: **6:47:51**
